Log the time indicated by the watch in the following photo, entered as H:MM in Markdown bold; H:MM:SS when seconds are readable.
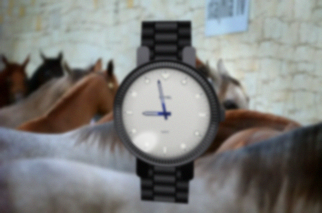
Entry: **8:58**
